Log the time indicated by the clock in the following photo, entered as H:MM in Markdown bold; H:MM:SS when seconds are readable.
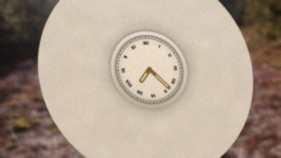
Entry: **7:23**
